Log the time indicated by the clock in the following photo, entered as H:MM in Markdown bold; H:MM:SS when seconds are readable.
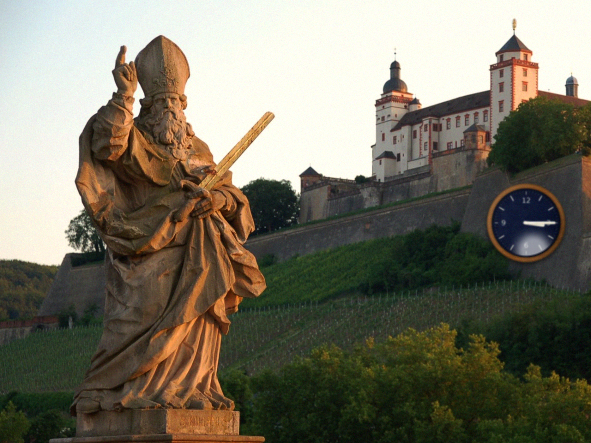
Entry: **3:15**
